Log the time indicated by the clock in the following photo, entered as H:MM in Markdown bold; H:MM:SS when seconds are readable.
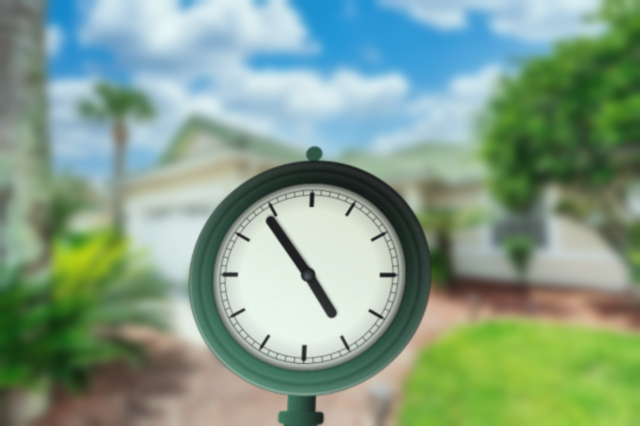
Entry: **4:54**
